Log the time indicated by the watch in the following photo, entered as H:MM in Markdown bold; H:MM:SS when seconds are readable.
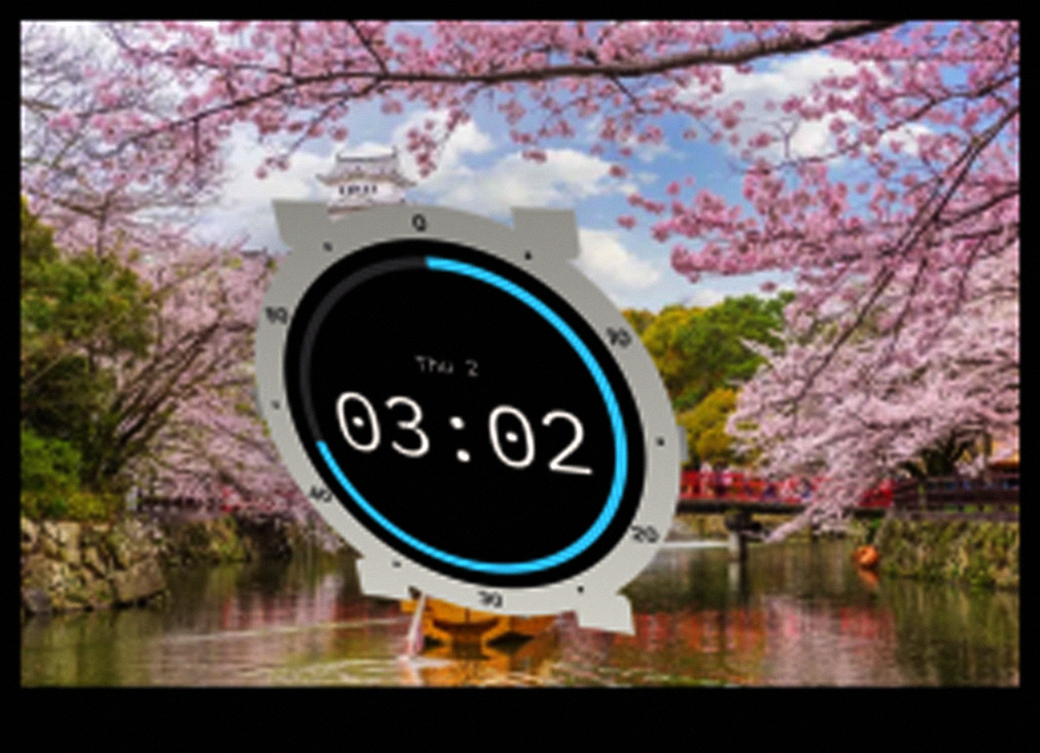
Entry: **3:02**
